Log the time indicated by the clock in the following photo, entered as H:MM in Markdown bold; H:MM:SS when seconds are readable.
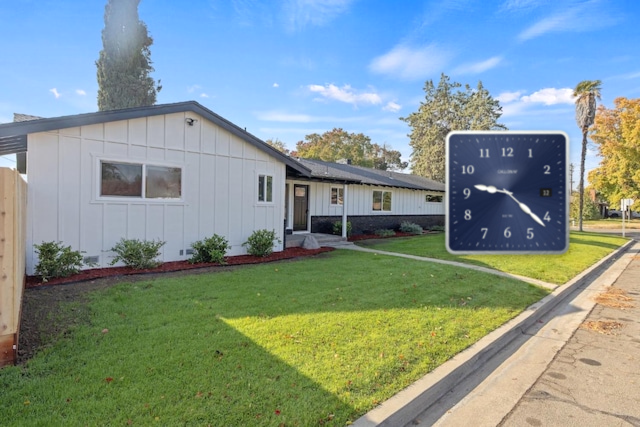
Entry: **9:22**
